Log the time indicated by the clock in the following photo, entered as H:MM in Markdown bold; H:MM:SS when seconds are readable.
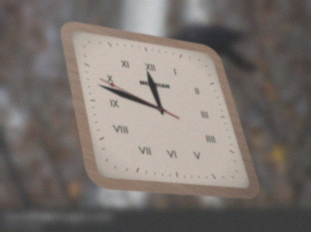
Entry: **11:47:49**
